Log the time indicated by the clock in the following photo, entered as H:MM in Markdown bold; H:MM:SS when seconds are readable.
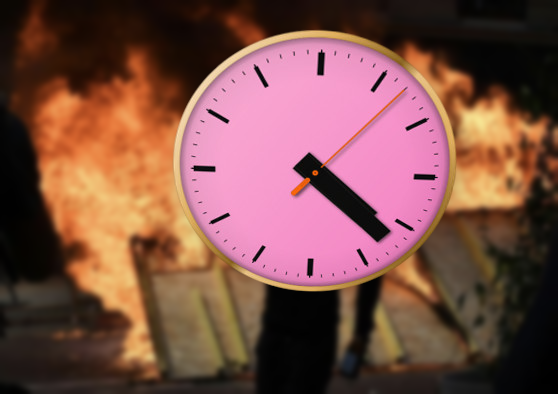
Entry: **4:22:07**
